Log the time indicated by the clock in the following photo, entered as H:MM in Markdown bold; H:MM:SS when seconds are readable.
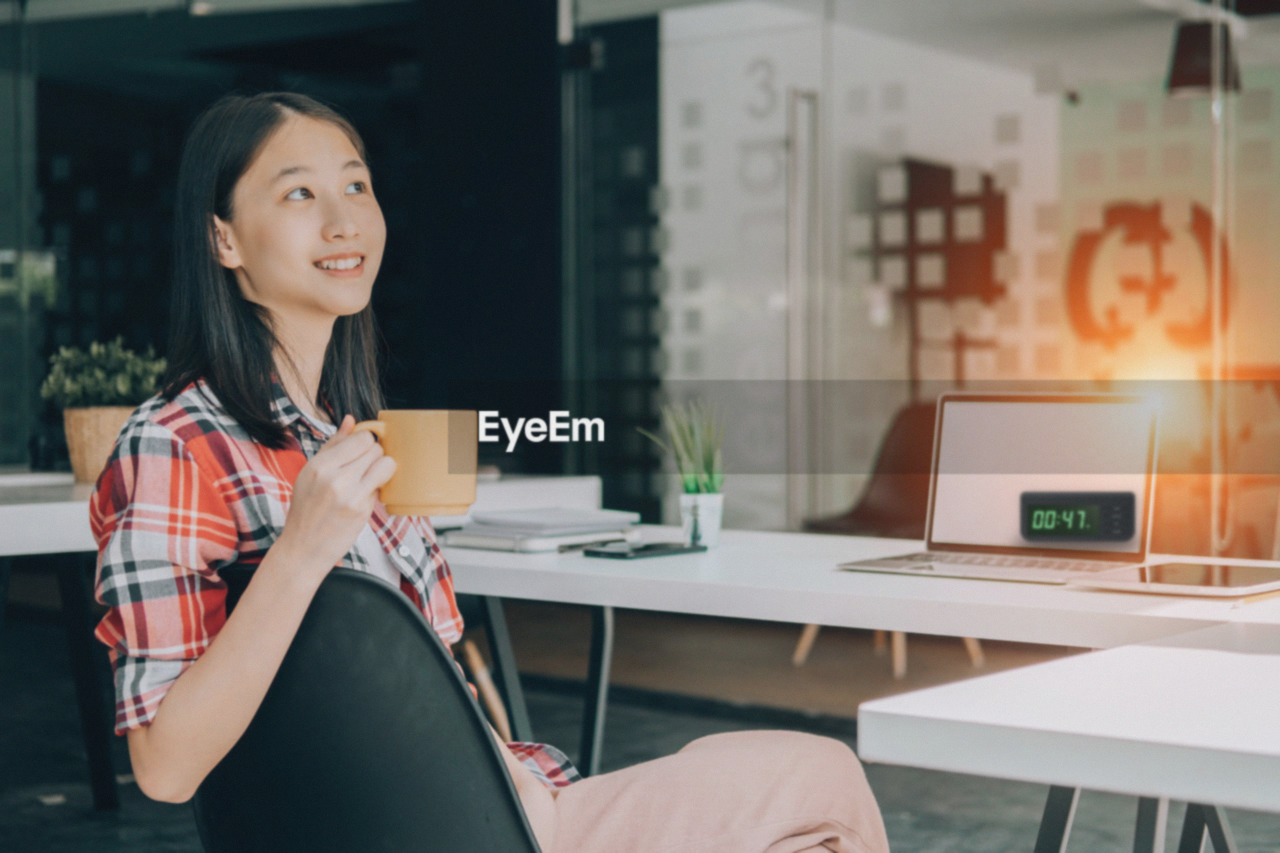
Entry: **0:47**
